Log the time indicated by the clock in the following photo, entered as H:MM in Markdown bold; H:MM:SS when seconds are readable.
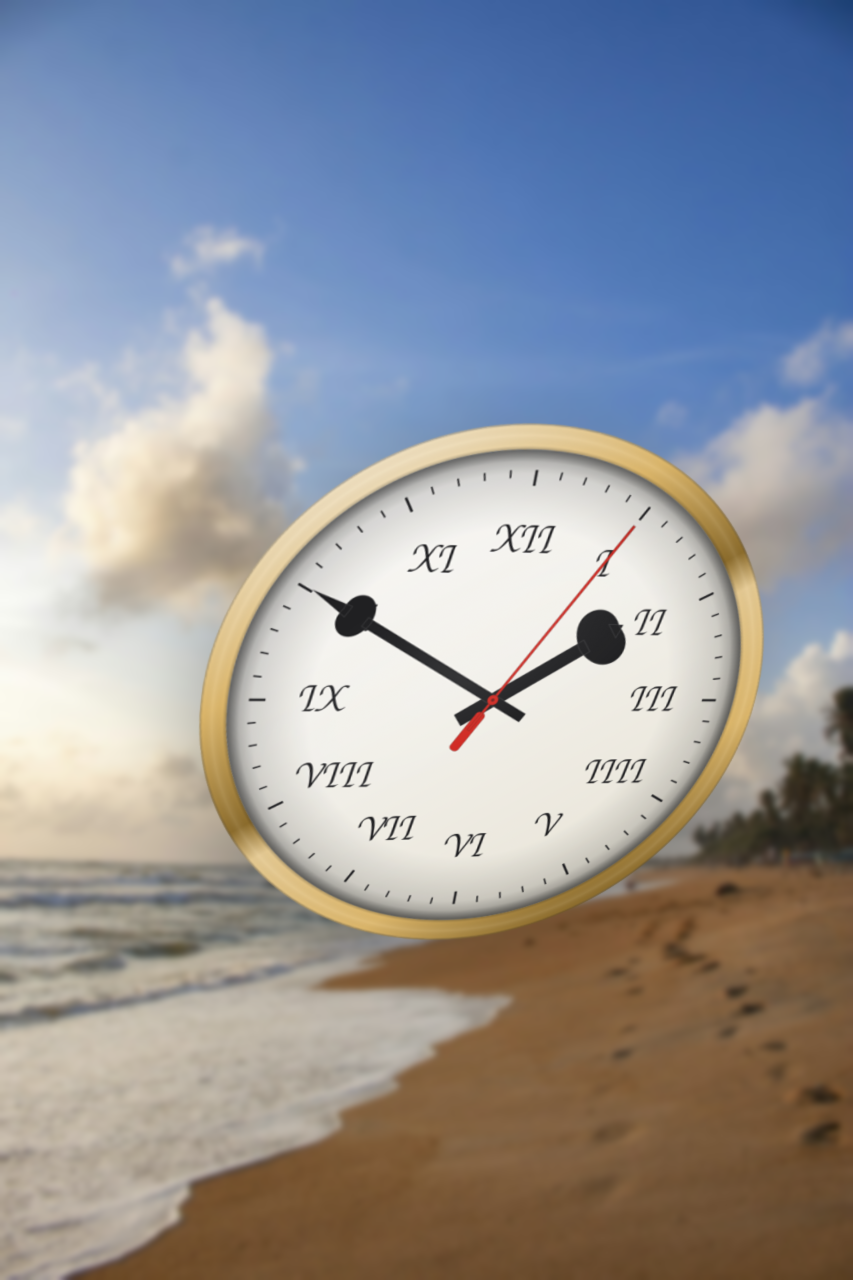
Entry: **1:50:05**
